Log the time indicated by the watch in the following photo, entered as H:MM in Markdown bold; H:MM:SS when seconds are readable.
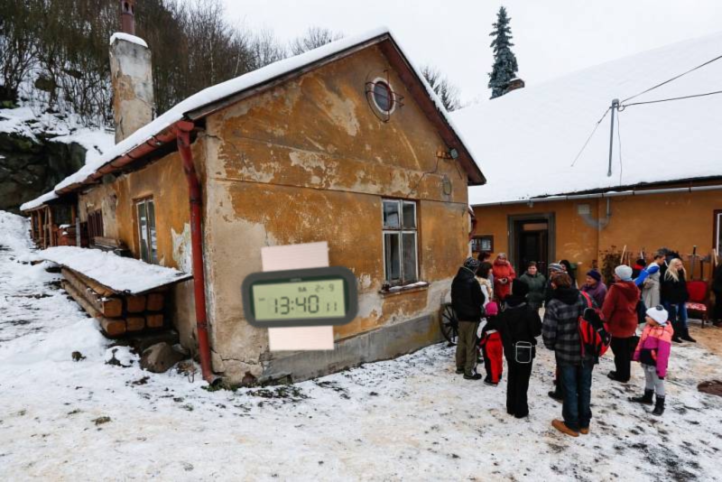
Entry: **13:40:11**
